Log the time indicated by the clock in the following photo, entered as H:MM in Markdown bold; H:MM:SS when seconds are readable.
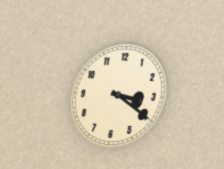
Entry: **3:20**
